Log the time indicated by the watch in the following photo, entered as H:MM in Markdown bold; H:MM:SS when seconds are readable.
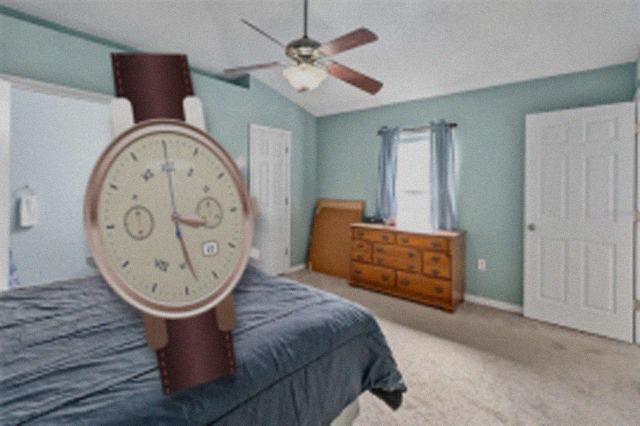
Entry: **3:28**
